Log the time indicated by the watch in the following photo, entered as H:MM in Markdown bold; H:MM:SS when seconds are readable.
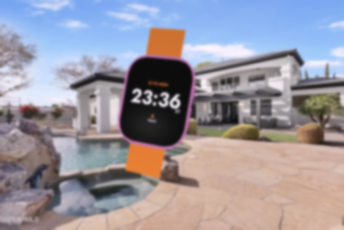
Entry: **23:36**
